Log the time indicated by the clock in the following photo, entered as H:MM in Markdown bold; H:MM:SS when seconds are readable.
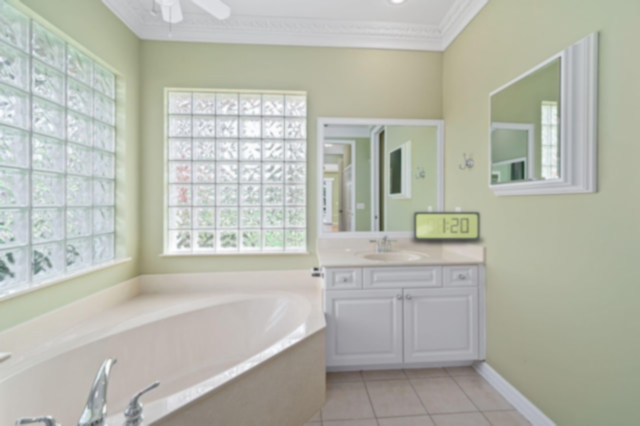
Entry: **1:20**
